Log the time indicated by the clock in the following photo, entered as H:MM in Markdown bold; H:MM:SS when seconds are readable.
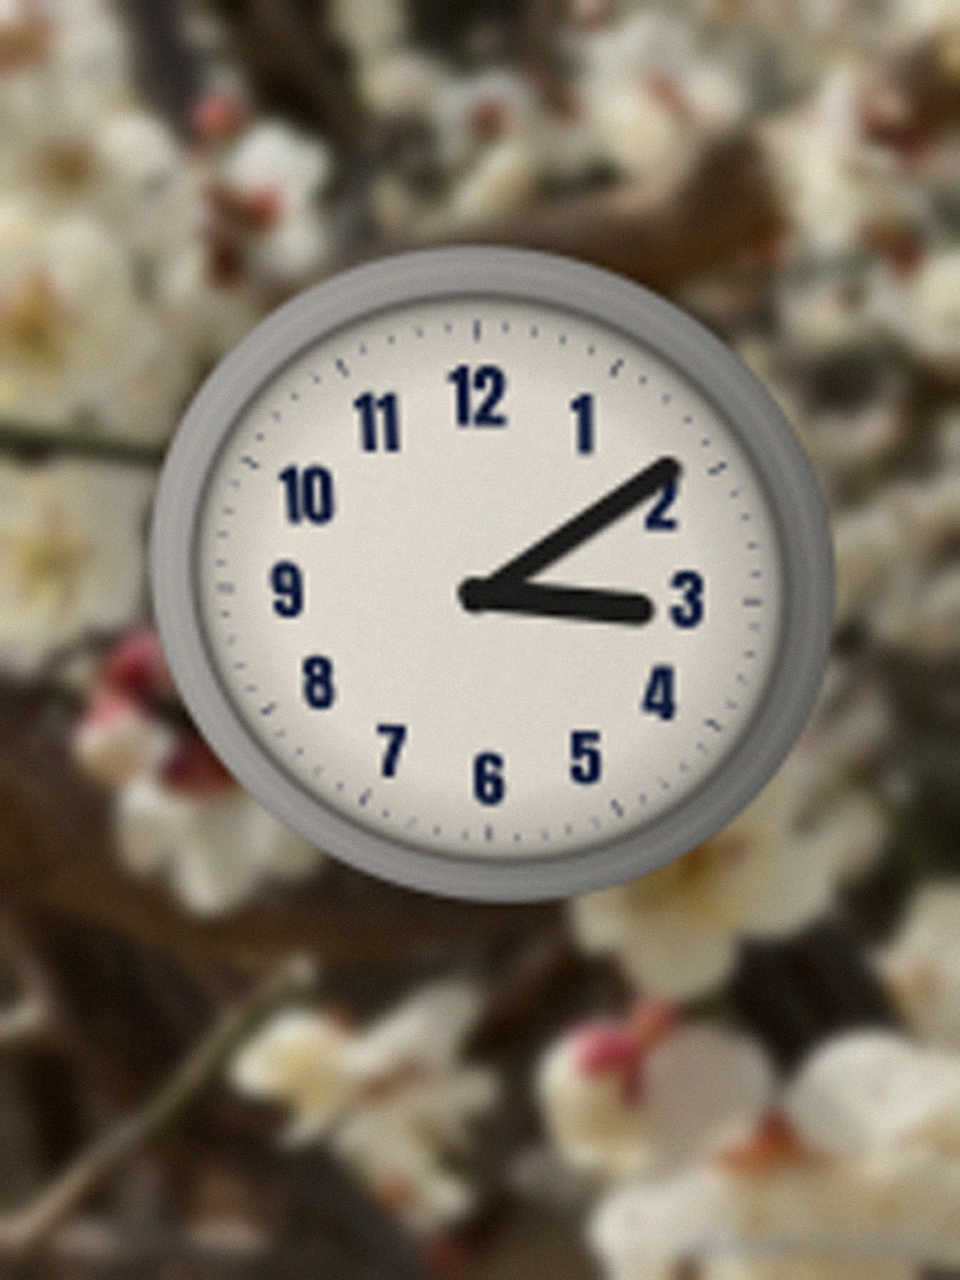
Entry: **3:09**
